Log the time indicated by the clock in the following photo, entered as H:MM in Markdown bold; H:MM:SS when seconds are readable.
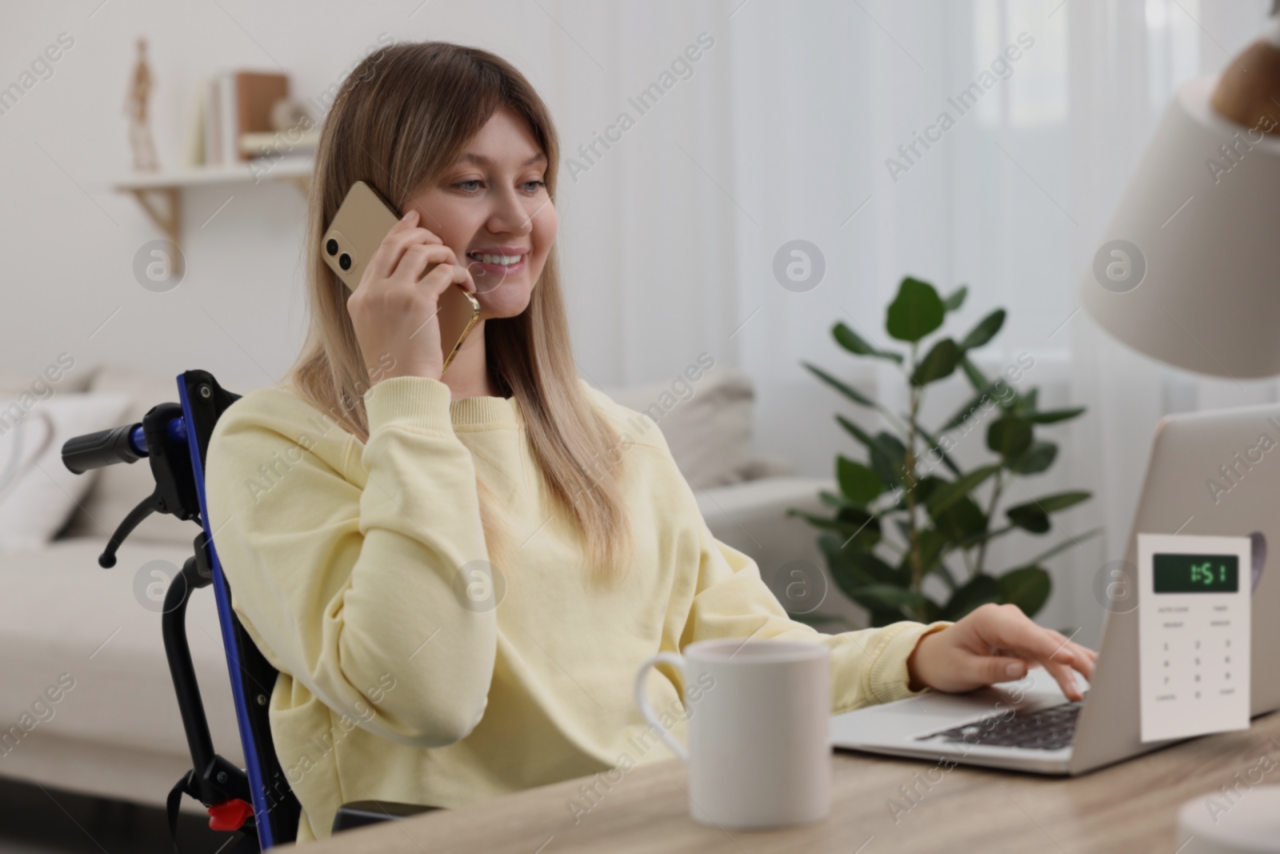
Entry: **1:51**
